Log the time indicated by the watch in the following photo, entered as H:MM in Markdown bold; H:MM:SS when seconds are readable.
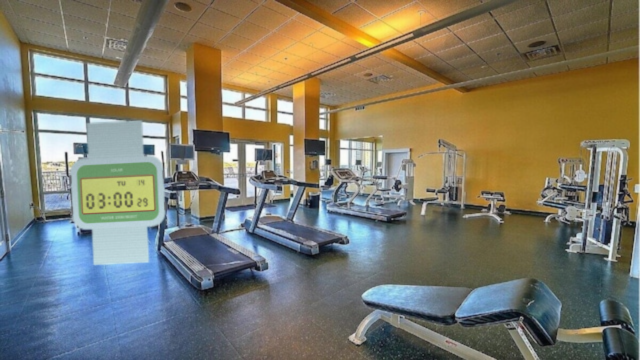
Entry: **3:00**
